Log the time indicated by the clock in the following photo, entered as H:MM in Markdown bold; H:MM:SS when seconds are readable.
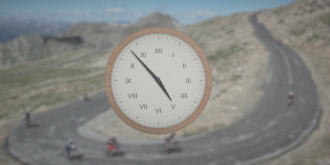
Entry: **4:53**
